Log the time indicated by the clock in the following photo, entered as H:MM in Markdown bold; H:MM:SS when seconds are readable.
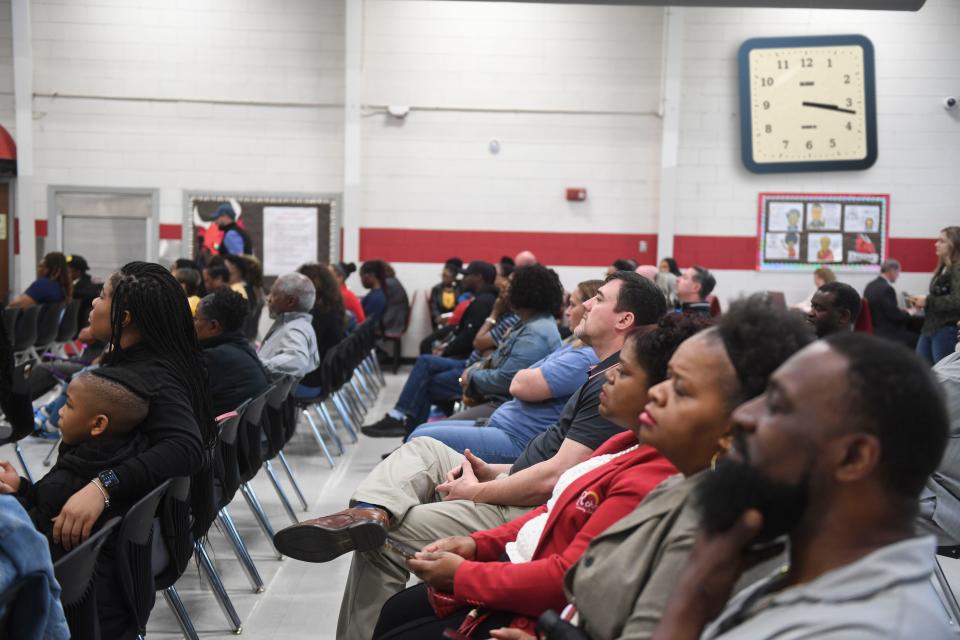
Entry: **3:17**
